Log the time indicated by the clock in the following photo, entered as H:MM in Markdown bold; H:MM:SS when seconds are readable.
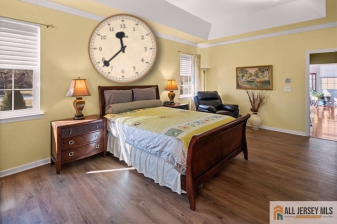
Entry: **11:38**
